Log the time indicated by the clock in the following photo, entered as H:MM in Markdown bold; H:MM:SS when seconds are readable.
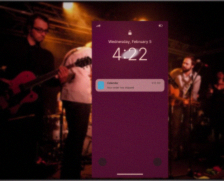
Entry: **4:22**
